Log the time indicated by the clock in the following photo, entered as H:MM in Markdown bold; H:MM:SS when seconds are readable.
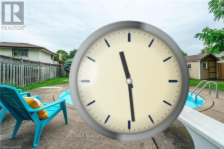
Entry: **11:29**
